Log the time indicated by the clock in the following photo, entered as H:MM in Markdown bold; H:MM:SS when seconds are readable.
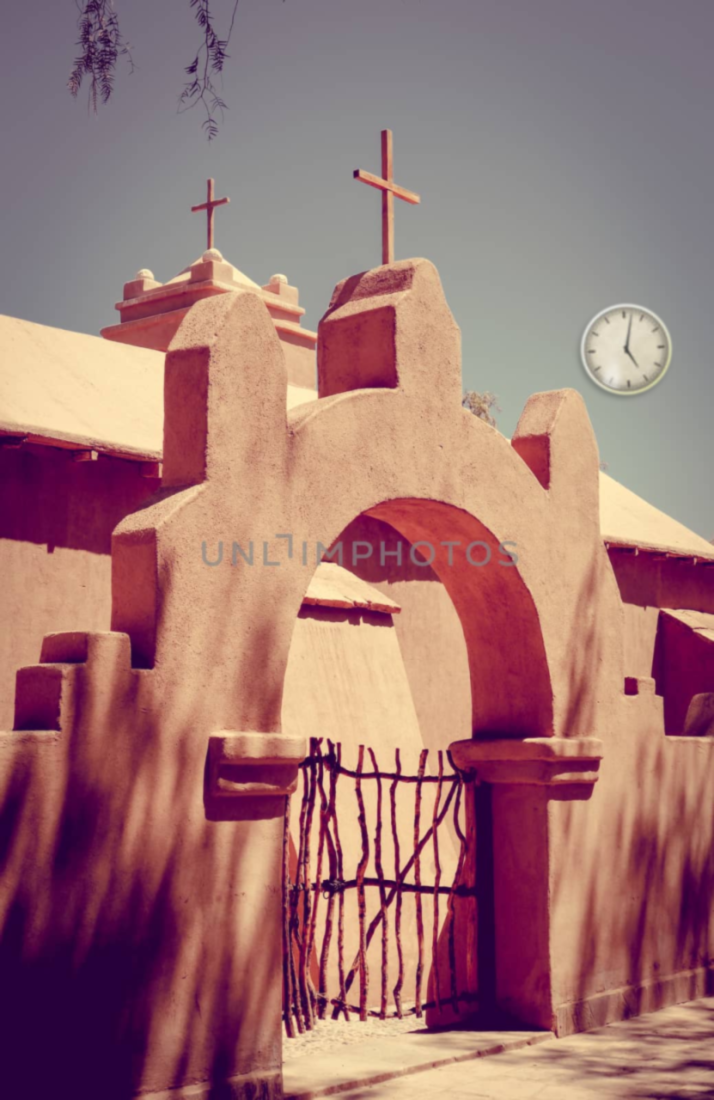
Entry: **5:02**
